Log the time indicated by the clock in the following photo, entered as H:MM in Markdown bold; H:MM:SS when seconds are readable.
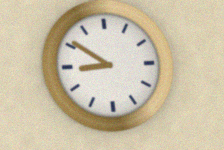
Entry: **8:51**
